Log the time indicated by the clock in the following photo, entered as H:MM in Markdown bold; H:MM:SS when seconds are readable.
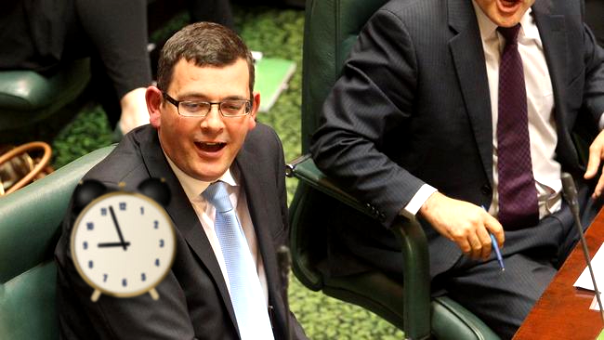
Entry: **8:57**
